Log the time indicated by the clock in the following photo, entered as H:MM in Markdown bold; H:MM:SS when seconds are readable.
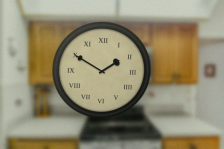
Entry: **1:50**
